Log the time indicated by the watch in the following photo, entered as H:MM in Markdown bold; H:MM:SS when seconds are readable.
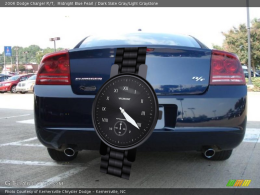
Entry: **4:21**
